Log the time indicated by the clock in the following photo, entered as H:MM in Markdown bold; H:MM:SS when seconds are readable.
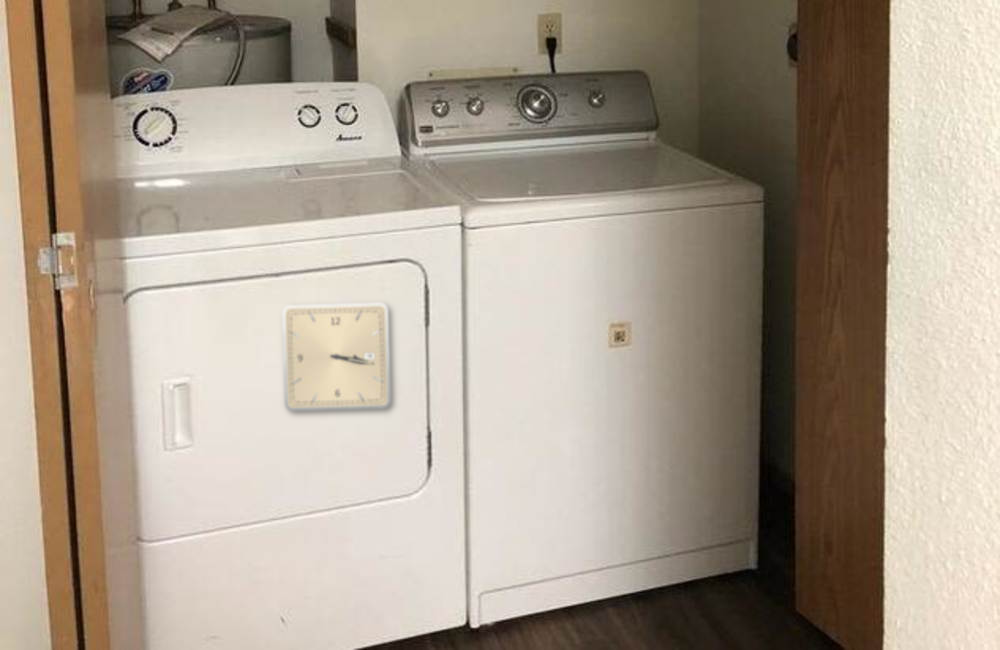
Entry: **3:17**
